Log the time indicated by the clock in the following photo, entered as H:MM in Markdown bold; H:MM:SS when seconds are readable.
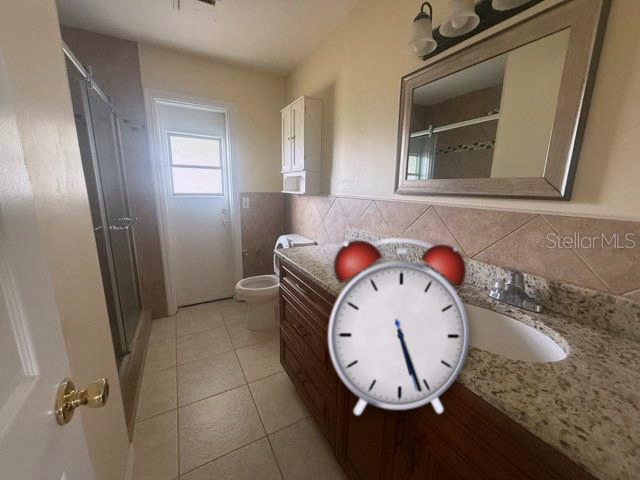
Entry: **5:26:27**
